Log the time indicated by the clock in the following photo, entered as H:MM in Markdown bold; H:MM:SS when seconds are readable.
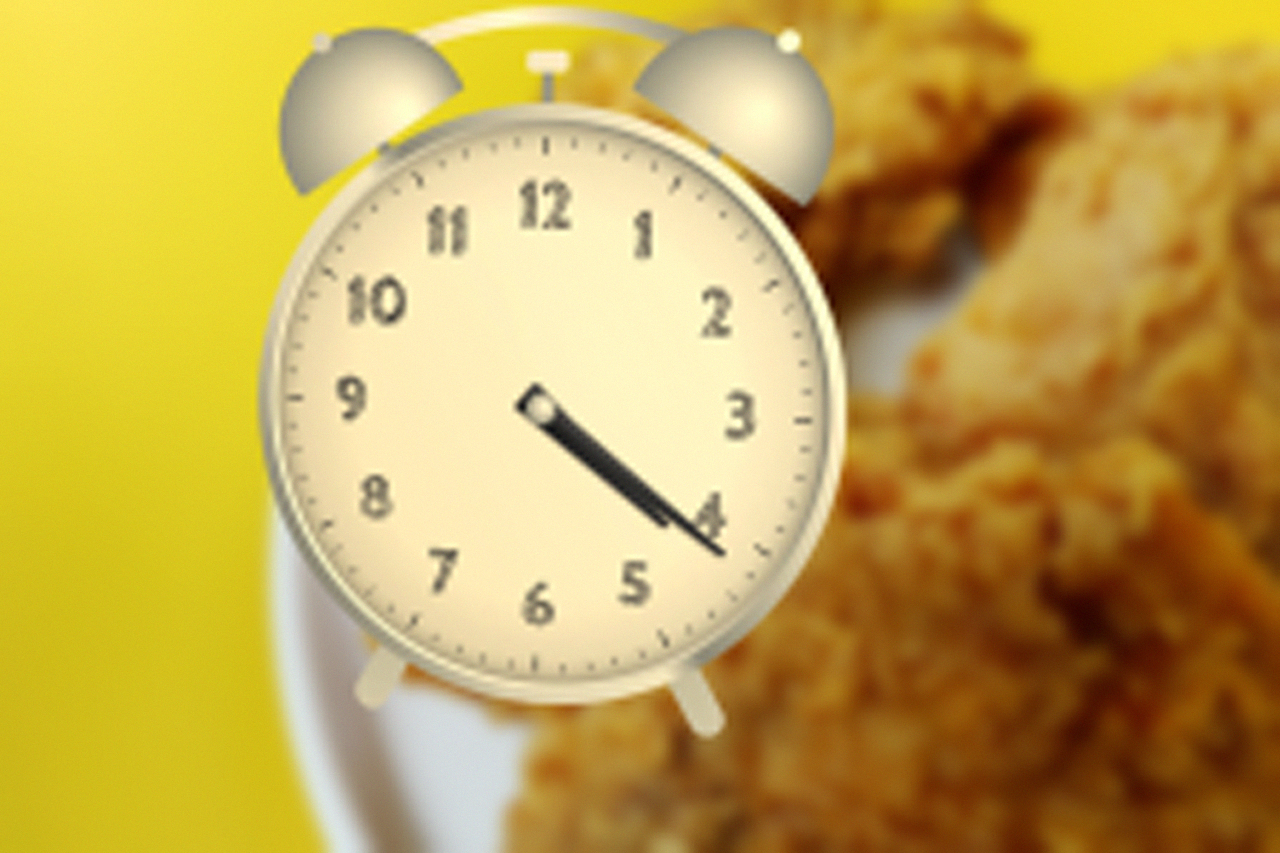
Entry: **4:21**
